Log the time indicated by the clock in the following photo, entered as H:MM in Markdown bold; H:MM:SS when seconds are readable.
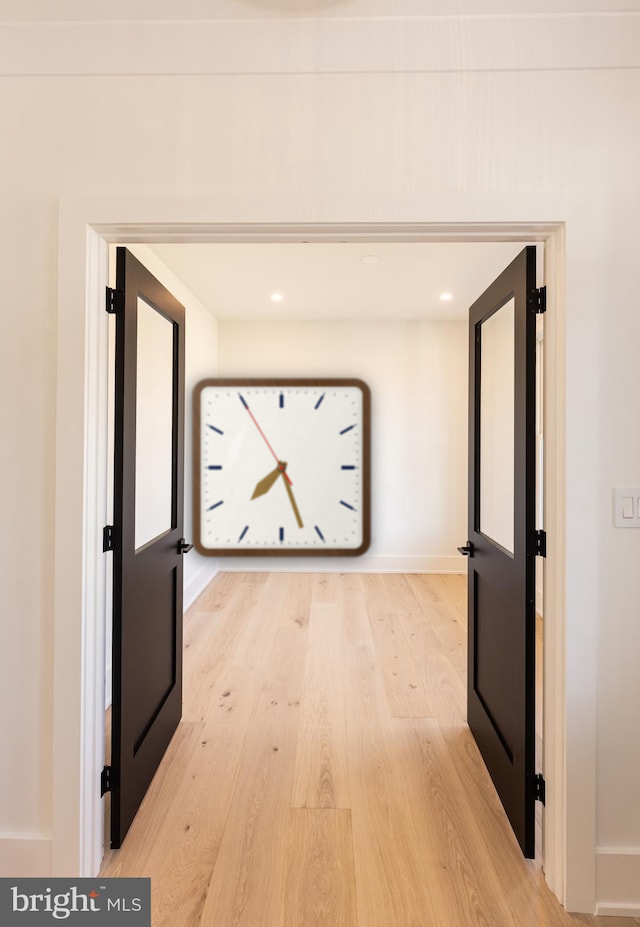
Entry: **7:26:55**
